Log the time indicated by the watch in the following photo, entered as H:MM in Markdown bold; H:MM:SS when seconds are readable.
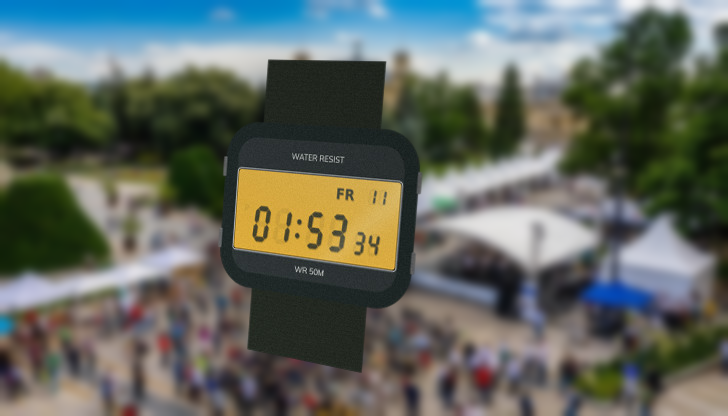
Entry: **1:53:34**
